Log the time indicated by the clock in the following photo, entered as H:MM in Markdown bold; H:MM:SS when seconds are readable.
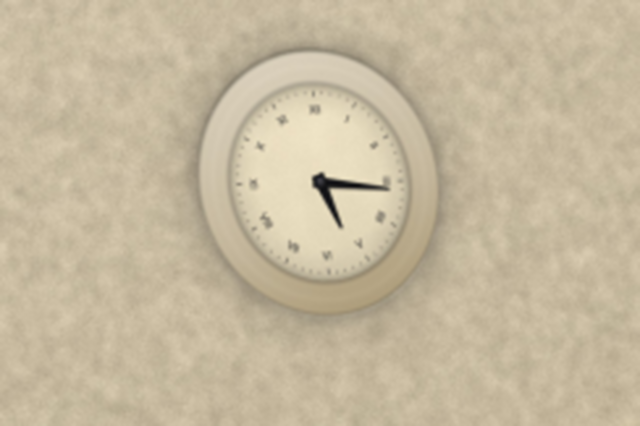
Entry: **5:16**
